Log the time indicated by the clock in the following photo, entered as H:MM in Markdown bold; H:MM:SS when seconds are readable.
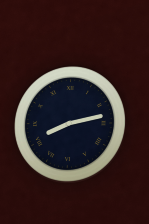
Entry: **8:13**
